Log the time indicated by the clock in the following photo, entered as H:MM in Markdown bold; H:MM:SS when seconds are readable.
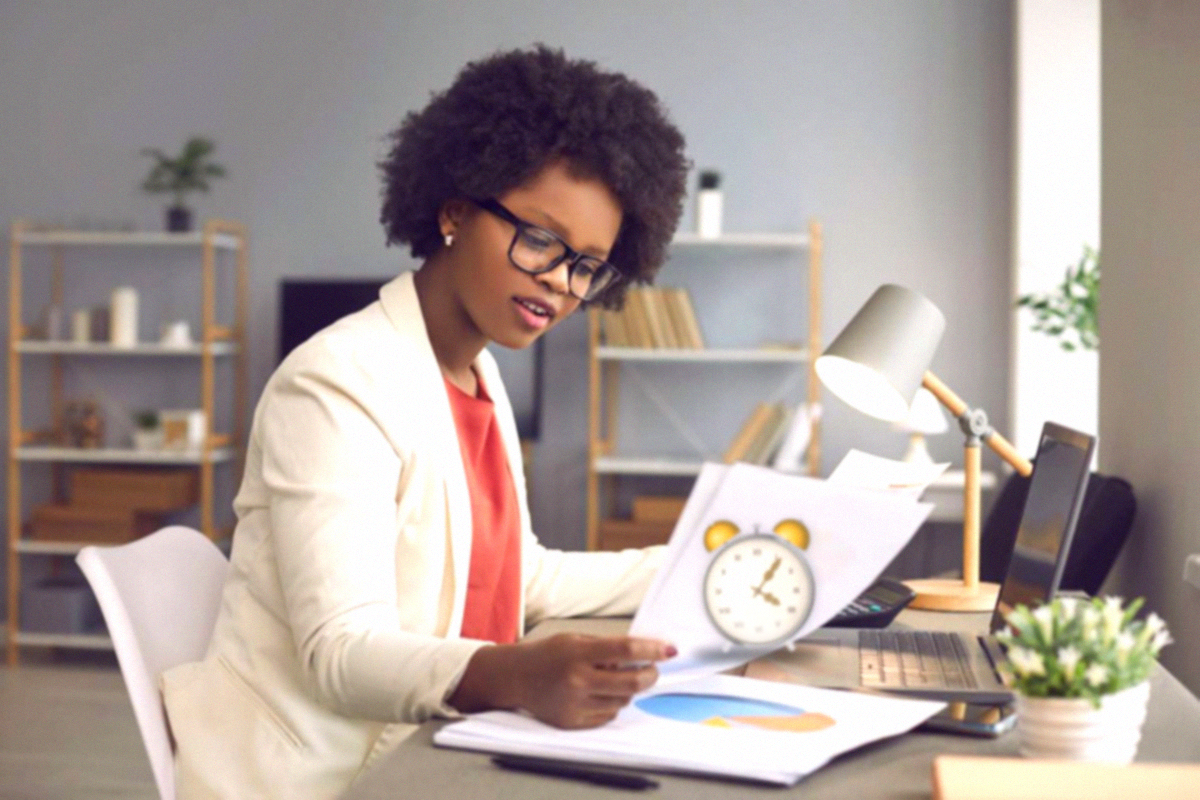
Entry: **4:06**
